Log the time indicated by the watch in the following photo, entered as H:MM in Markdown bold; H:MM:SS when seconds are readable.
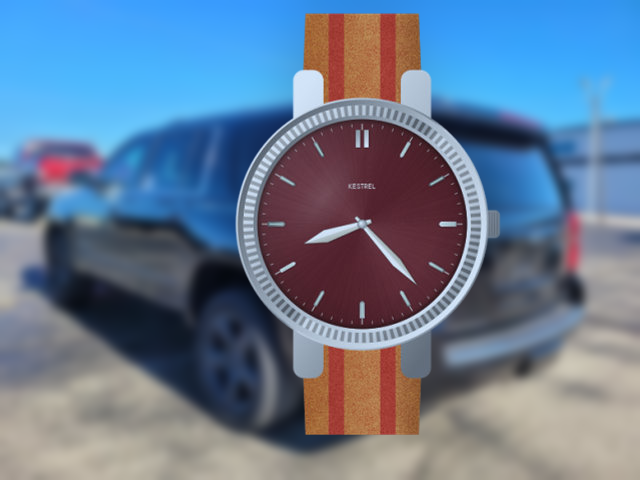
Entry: **8:23**
